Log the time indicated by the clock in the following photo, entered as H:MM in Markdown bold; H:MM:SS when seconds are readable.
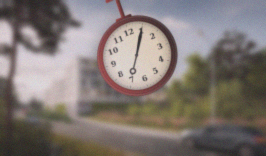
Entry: **7:05**
